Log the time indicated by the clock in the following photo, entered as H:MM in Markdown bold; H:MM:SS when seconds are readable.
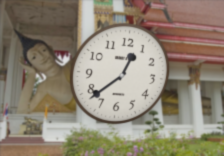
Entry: **12:38**
